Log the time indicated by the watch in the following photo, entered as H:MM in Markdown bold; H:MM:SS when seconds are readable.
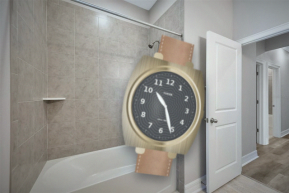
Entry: **10:26**
